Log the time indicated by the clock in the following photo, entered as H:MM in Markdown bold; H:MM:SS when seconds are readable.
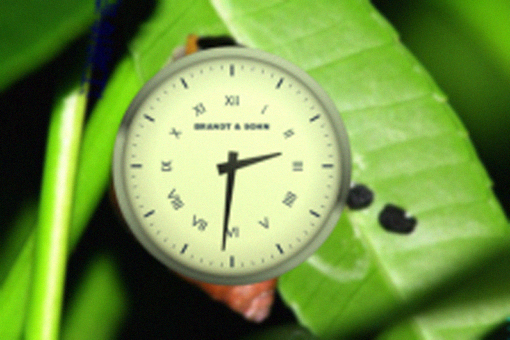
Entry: **2:31**
